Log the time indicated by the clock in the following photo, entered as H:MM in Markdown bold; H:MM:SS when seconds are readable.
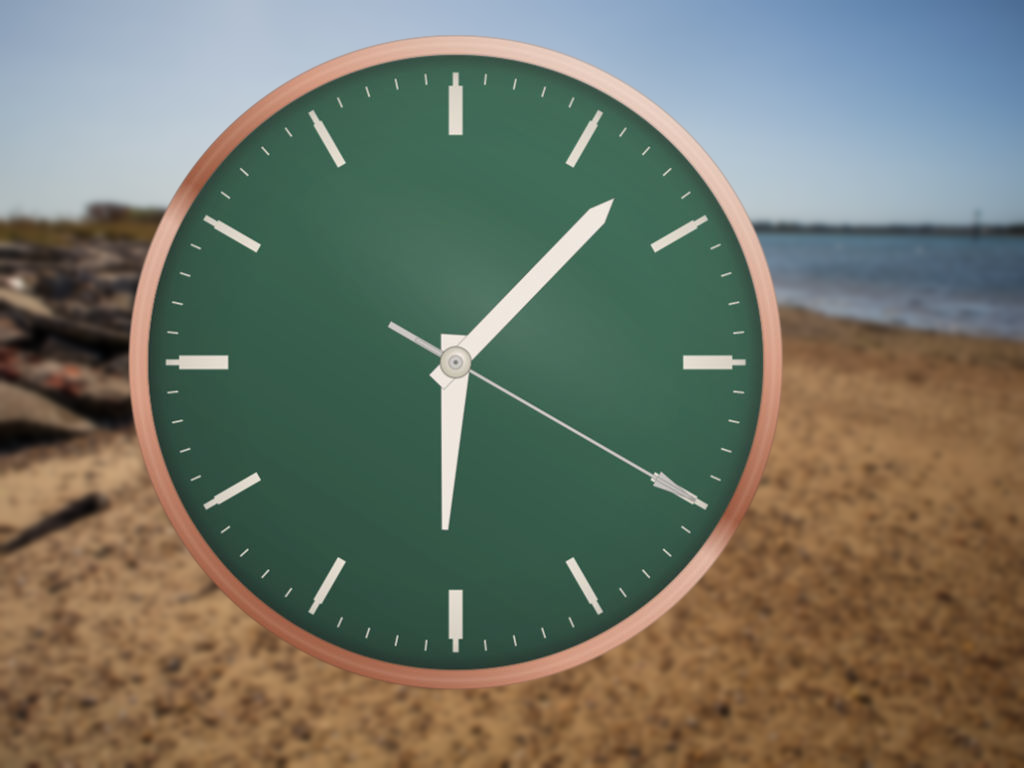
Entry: **6:07:20**
